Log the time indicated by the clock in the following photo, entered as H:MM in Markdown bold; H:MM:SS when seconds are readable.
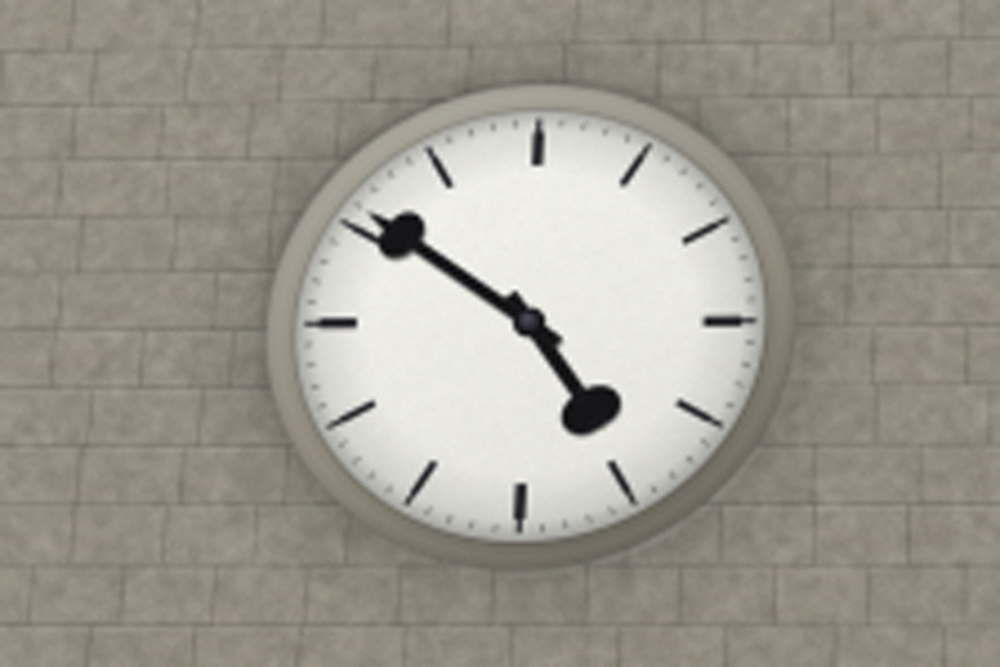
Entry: **4:51**
